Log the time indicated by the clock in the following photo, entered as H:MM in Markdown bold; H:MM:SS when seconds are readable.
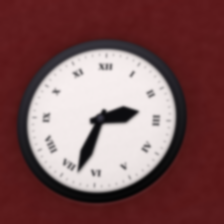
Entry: **2:33**
